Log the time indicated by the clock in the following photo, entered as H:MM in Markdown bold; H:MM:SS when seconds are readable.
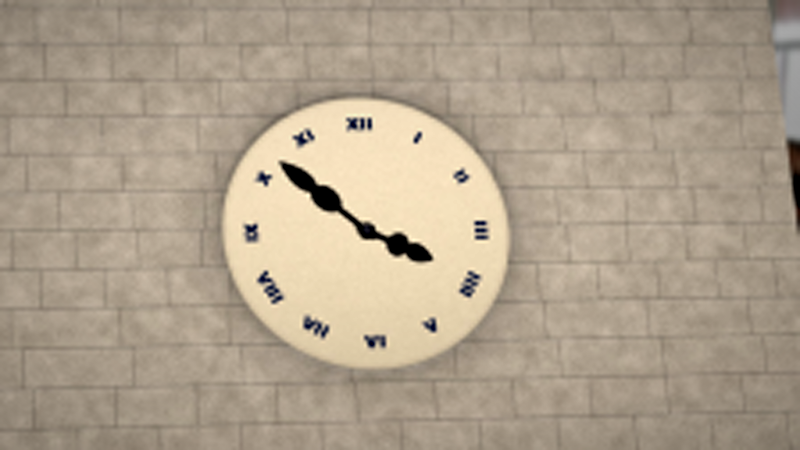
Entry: **3:52**
